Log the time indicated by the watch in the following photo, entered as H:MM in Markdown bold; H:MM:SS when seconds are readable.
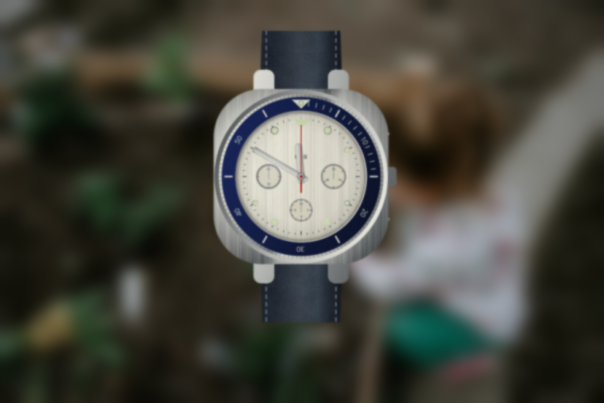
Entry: **11:50**
